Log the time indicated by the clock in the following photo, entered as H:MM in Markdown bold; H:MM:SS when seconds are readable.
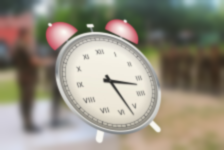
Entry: **3:27**
